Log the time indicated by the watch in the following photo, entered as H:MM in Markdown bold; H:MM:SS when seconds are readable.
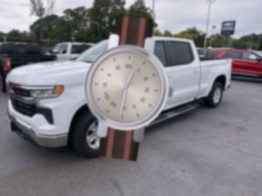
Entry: **12:31**
